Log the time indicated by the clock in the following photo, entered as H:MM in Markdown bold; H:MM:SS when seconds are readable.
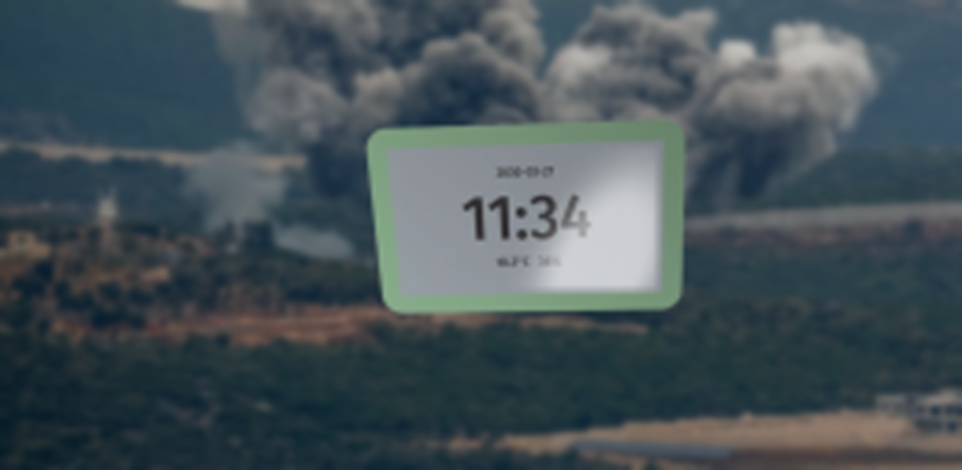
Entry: **11:34**
